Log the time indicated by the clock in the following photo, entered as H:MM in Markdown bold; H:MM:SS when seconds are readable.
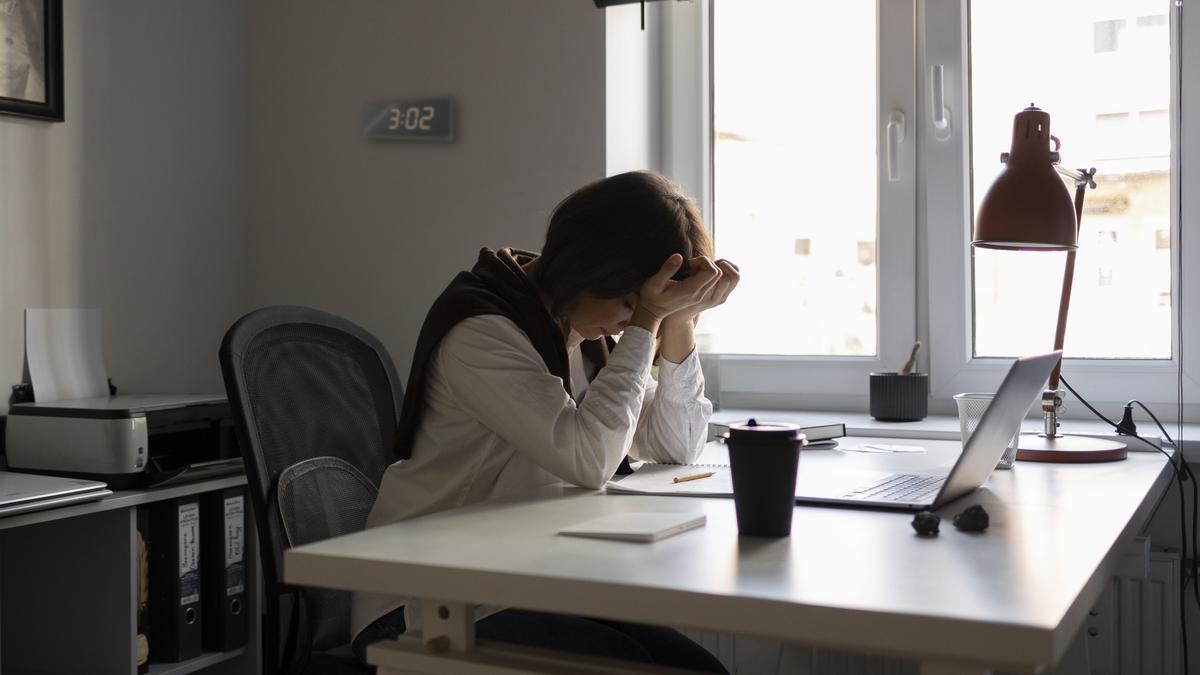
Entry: **3:02**
